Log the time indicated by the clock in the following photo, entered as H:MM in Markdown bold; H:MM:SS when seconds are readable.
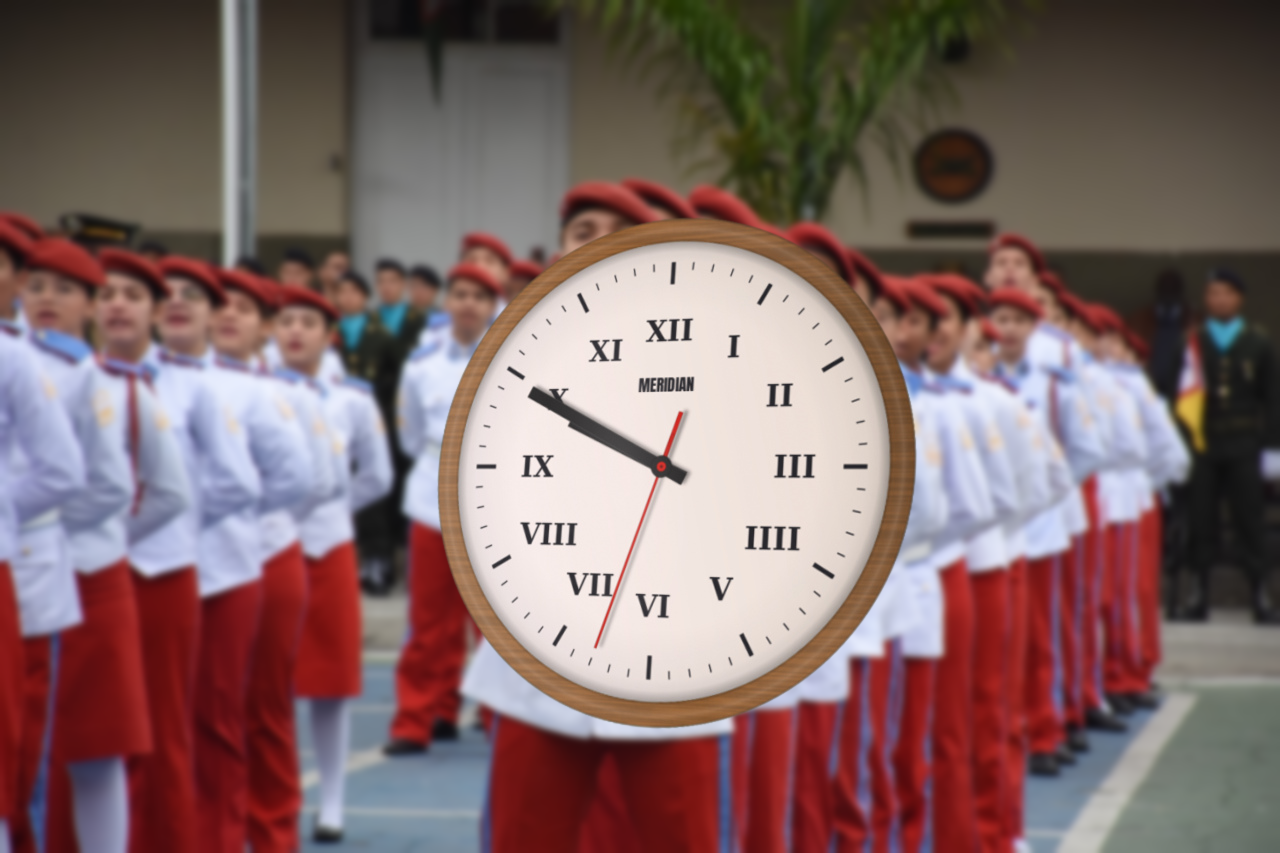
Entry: **9:49:33**
